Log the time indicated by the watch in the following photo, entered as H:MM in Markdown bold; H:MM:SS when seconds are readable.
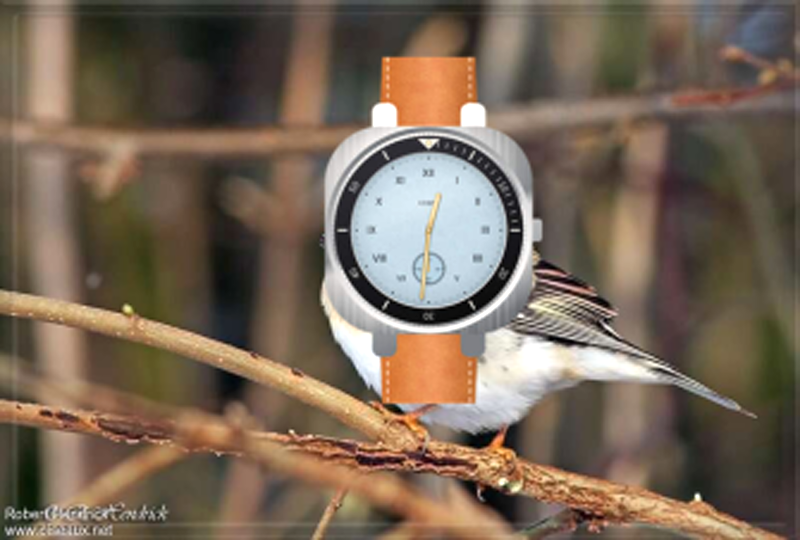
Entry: **12:31**
